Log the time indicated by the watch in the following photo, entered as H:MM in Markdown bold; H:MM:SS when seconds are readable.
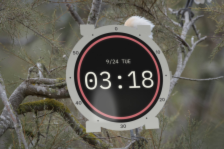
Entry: **3:18**
